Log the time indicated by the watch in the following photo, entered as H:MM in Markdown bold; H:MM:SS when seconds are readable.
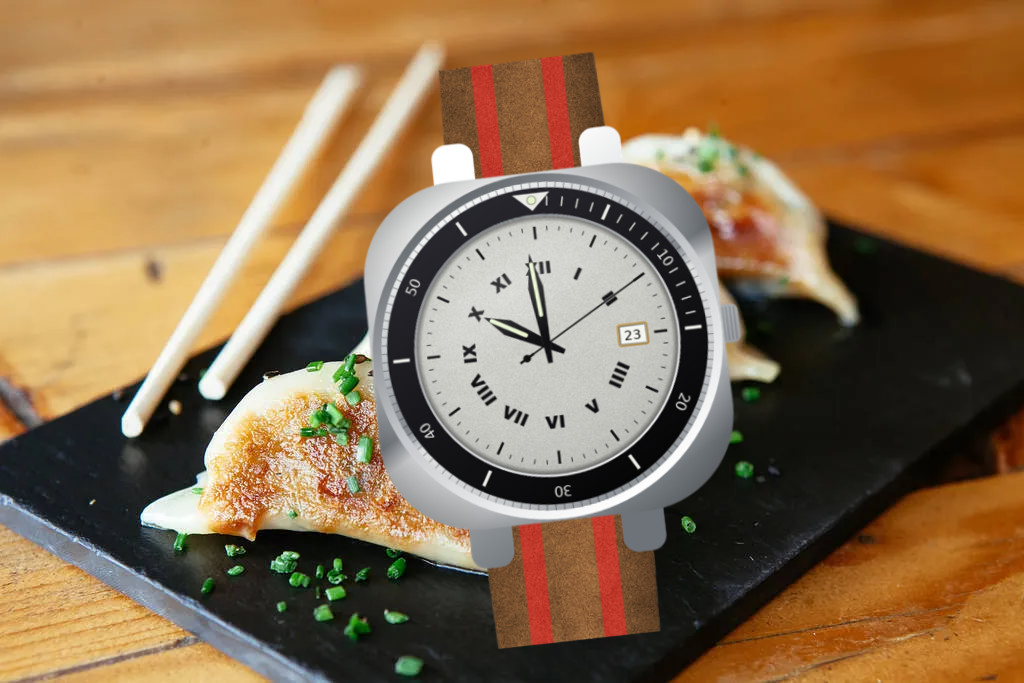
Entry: **9:59:10**
